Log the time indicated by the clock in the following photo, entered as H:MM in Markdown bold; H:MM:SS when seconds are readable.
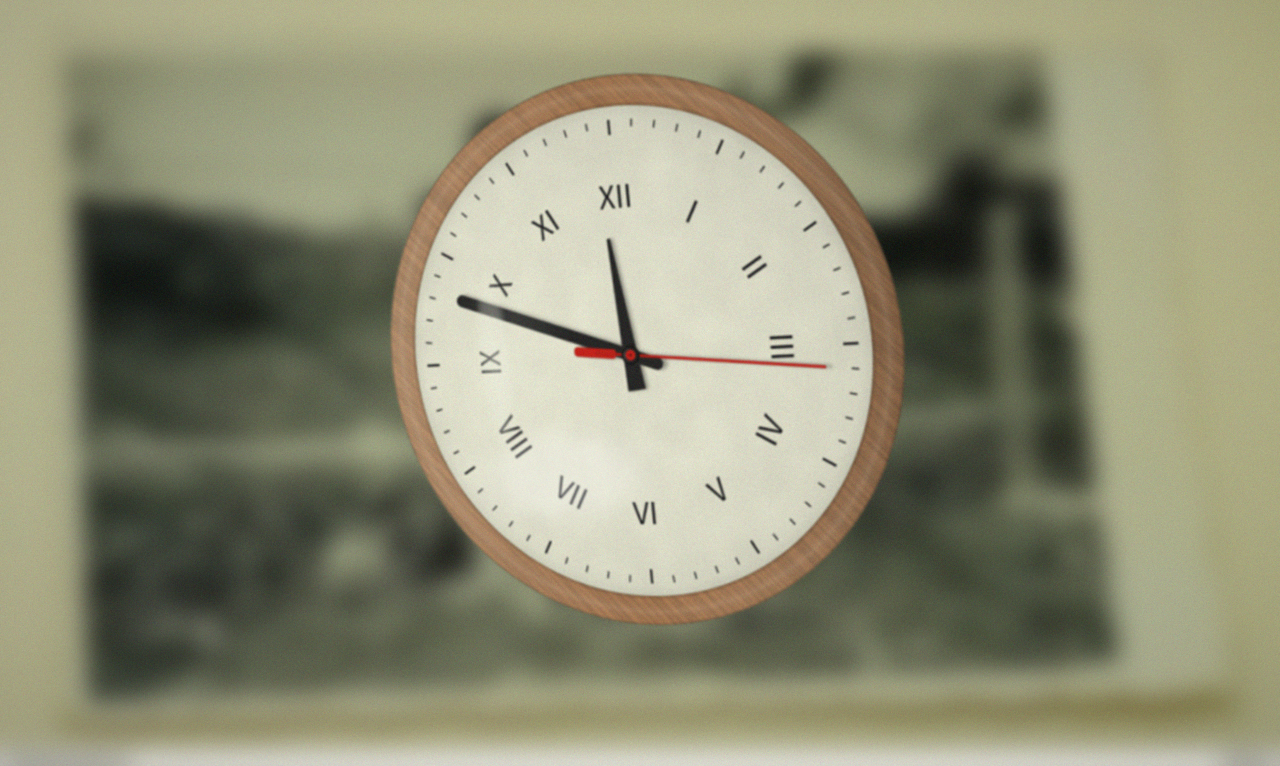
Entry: **11:48:16**
